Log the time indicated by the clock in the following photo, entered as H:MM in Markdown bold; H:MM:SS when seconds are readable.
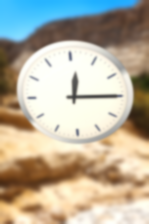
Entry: **12:15**
